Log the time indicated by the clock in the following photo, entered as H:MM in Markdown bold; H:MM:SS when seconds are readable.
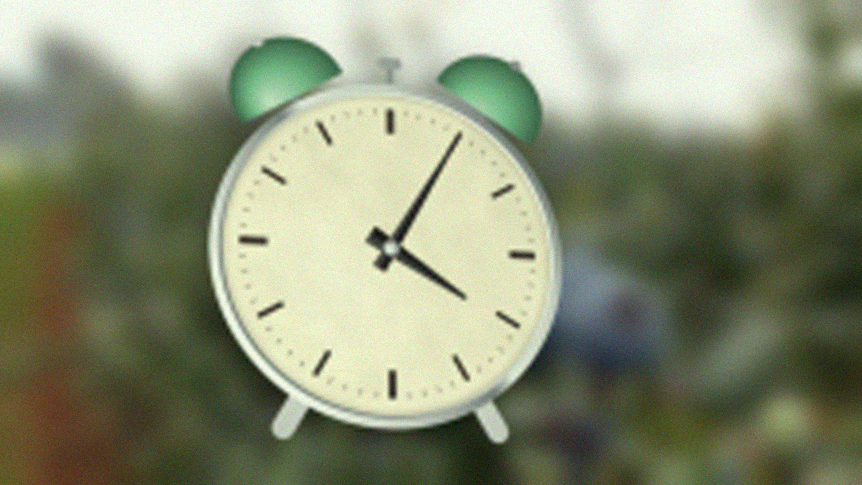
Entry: **4:05**
